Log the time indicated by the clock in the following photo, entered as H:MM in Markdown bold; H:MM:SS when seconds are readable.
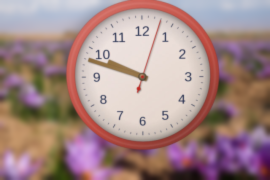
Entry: **9:48:03**
